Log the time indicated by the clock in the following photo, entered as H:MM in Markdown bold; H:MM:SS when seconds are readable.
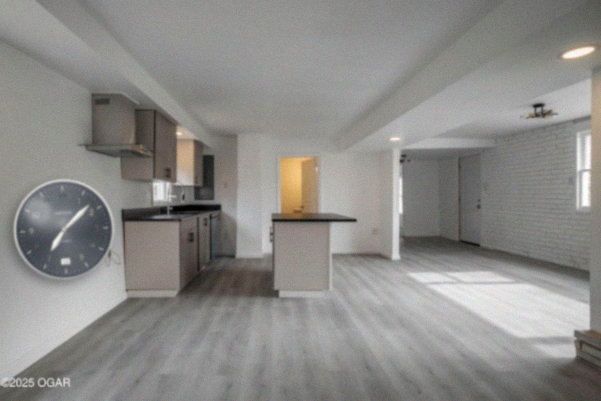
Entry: **7:08**
